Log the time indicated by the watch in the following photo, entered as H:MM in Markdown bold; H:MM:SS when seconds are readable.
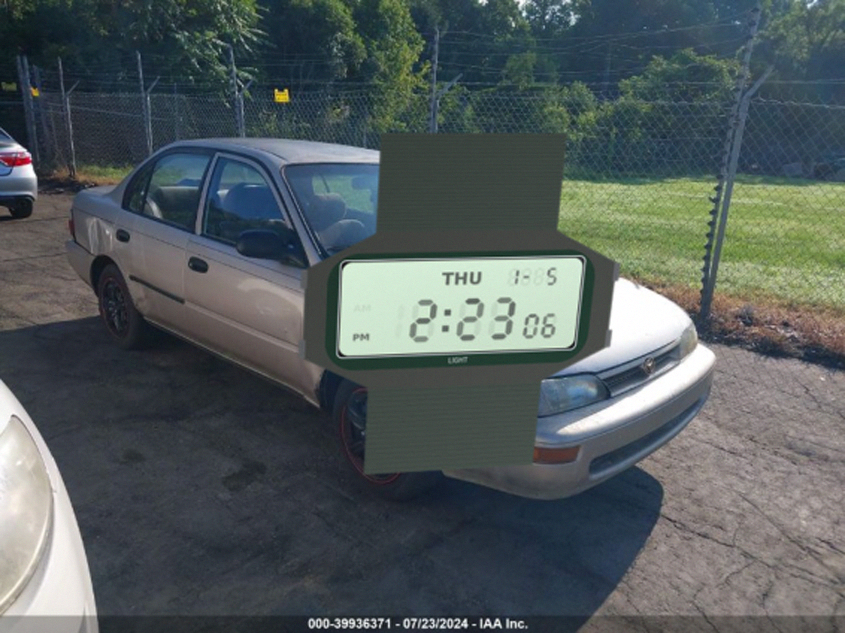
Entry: **2:23:06**
